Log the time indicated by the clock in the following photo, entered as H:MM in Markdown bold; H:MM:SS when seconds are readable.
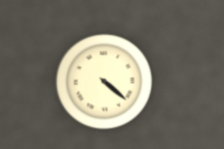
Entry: **4:22**
